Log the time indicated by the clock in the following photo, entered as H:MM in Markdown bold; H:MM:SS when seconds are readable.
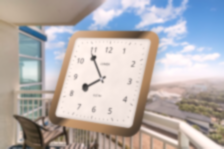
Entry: **7:54**
